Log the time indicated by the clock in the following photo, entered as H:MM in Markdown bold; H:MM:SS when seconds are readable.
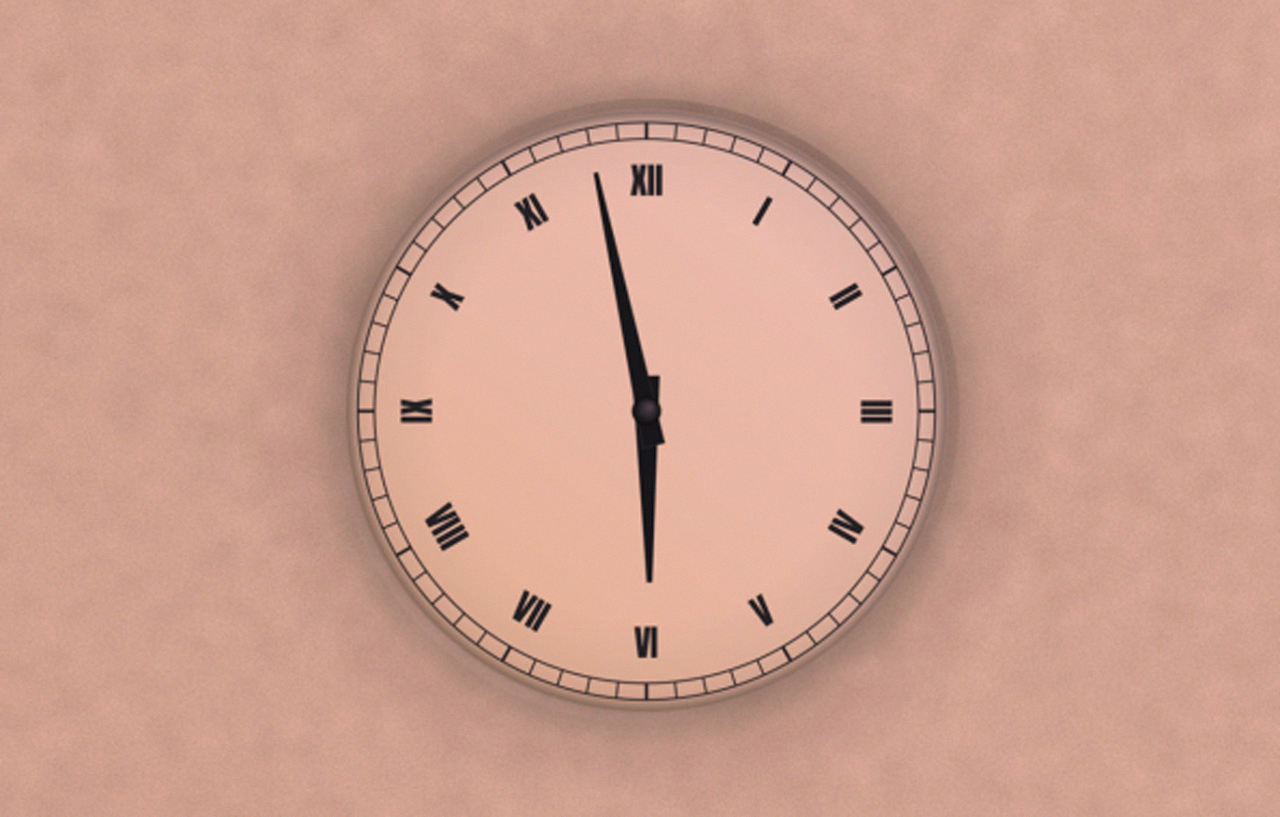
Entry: **5:58**
